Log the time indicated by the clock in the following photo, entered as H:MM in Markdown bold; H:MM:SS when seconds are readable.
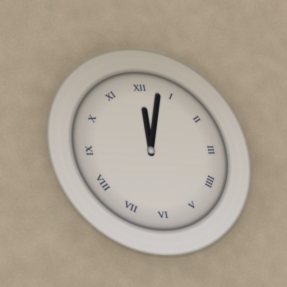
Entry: **12:03**
